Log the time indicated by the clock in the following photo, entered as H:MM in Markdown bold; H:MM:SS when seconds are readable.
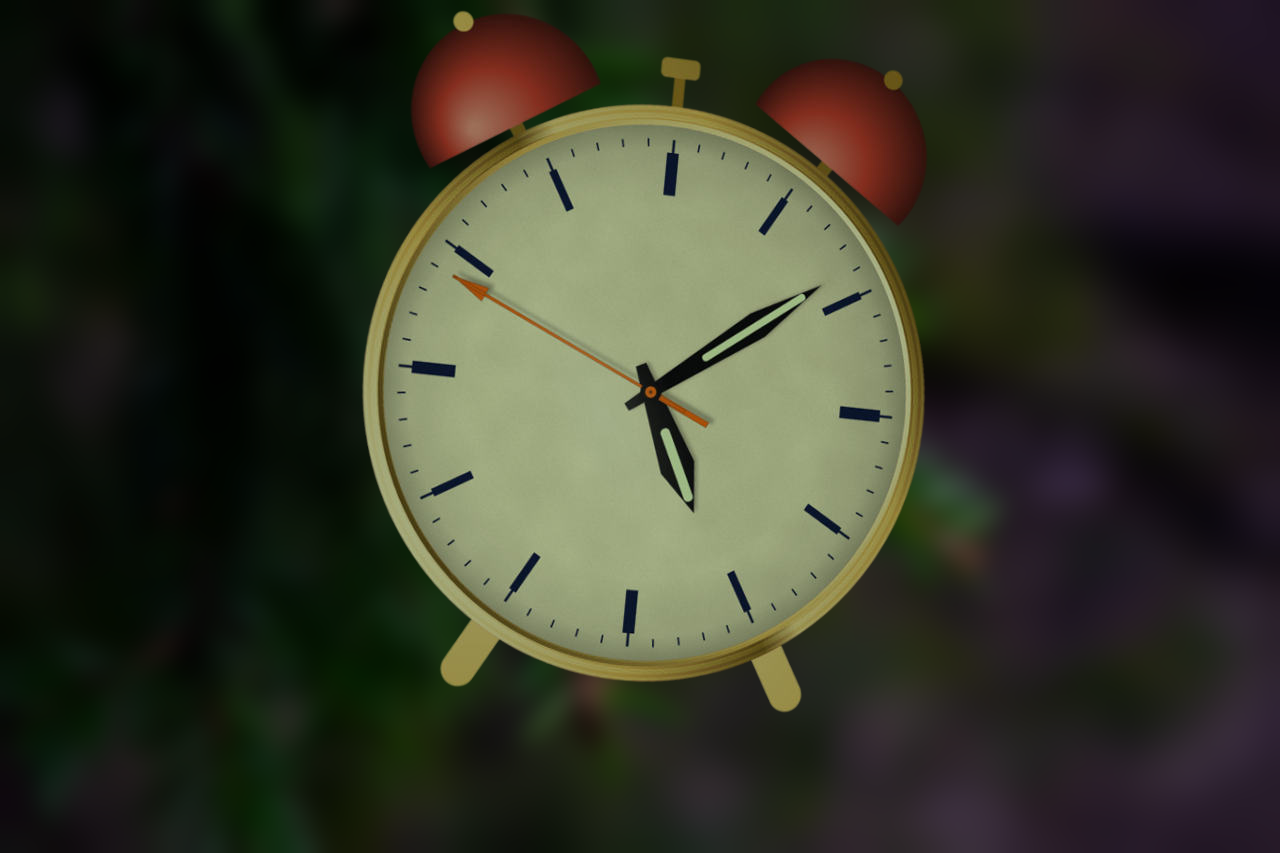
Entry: **5:08:49**
